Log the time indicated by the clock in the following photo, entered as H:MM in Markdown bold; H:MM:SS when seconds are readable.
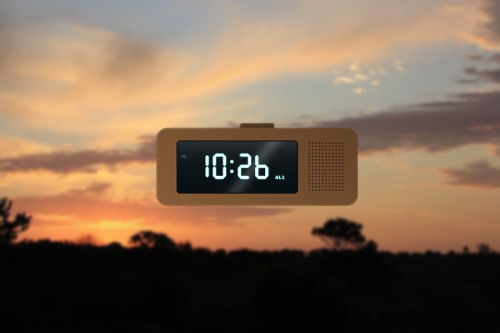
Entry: **10:26**
